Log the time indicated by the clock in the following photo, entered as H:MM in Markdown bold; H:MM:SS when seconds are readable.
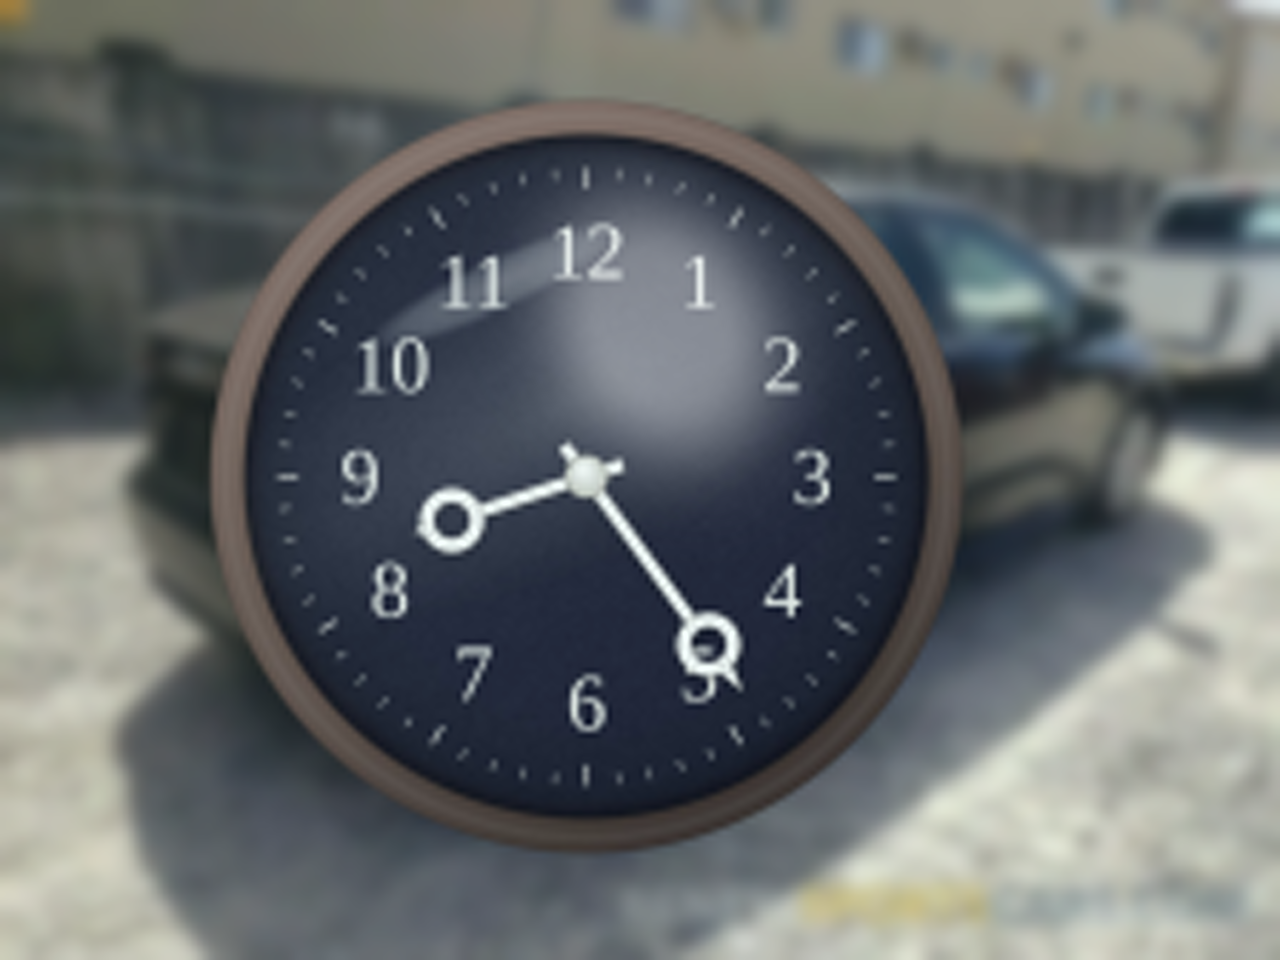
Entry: **8:24**
